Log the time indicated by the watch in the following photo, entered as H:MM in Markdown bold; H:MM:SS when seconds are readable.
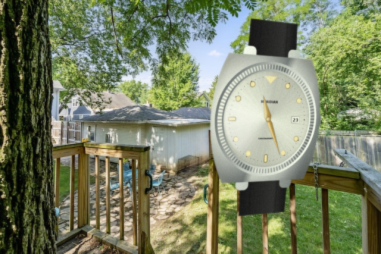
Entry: **11:26**
